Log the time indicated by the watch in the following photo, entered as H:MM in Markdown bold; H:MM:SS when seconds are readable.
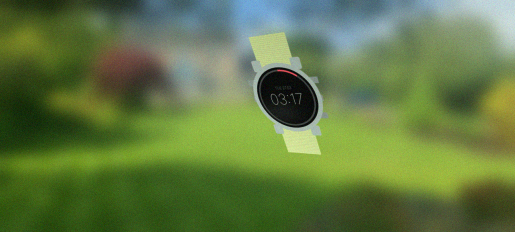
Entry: **3:17**
